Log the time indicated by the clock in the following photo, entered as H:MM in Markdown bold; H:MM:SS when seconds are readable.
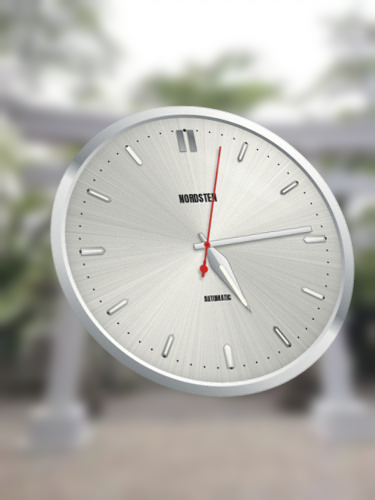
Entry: **5:14:03**
